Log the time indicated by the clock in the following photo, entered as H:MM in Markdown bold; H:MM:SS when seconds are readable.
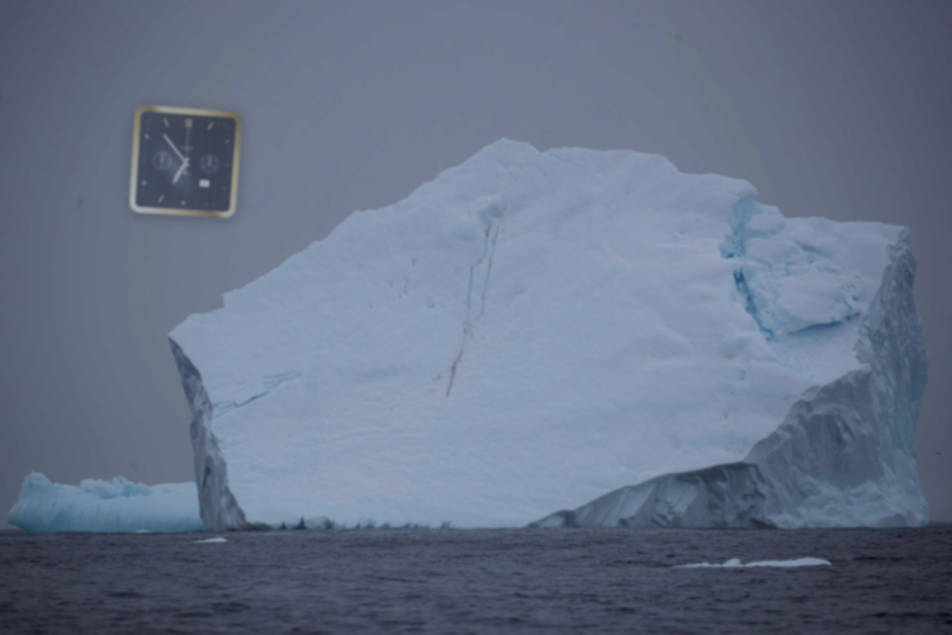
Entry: **6:53**
